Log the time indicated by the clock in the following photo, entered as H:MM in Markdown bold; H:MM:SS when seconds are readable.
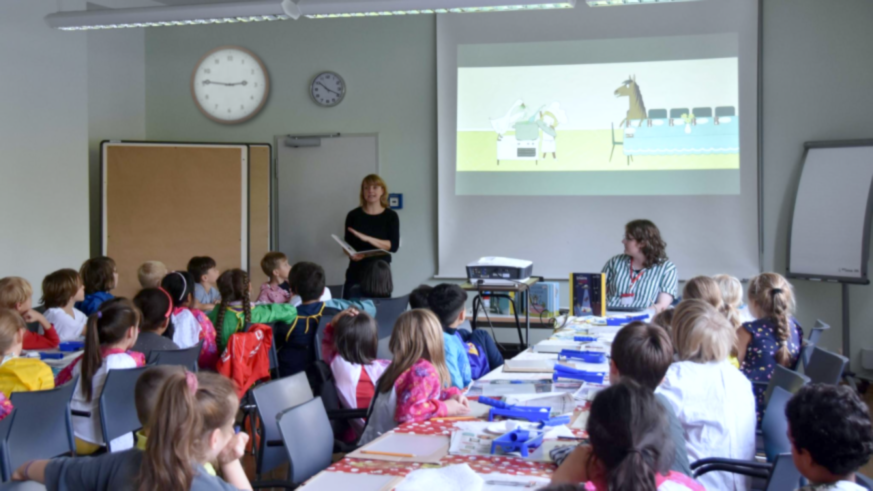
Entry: **2:46**
